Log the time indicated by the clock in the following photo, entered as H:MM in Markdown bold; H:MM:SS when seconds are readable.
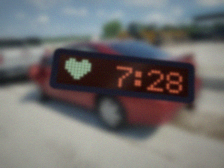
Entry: **7:28**
